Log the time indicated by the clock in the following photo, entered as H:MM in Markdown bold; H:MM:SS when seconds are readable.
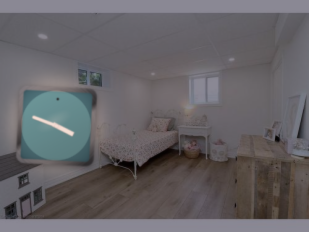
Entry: **3:48**
